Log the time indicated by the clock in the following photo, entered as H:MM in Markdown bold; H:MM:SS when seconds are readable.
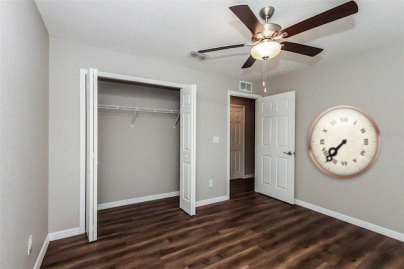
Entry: **7:37**
